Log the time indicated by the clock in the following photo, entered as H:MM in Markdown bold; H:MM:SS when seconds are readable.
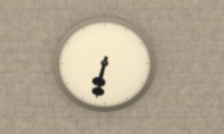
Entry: **6:32**
